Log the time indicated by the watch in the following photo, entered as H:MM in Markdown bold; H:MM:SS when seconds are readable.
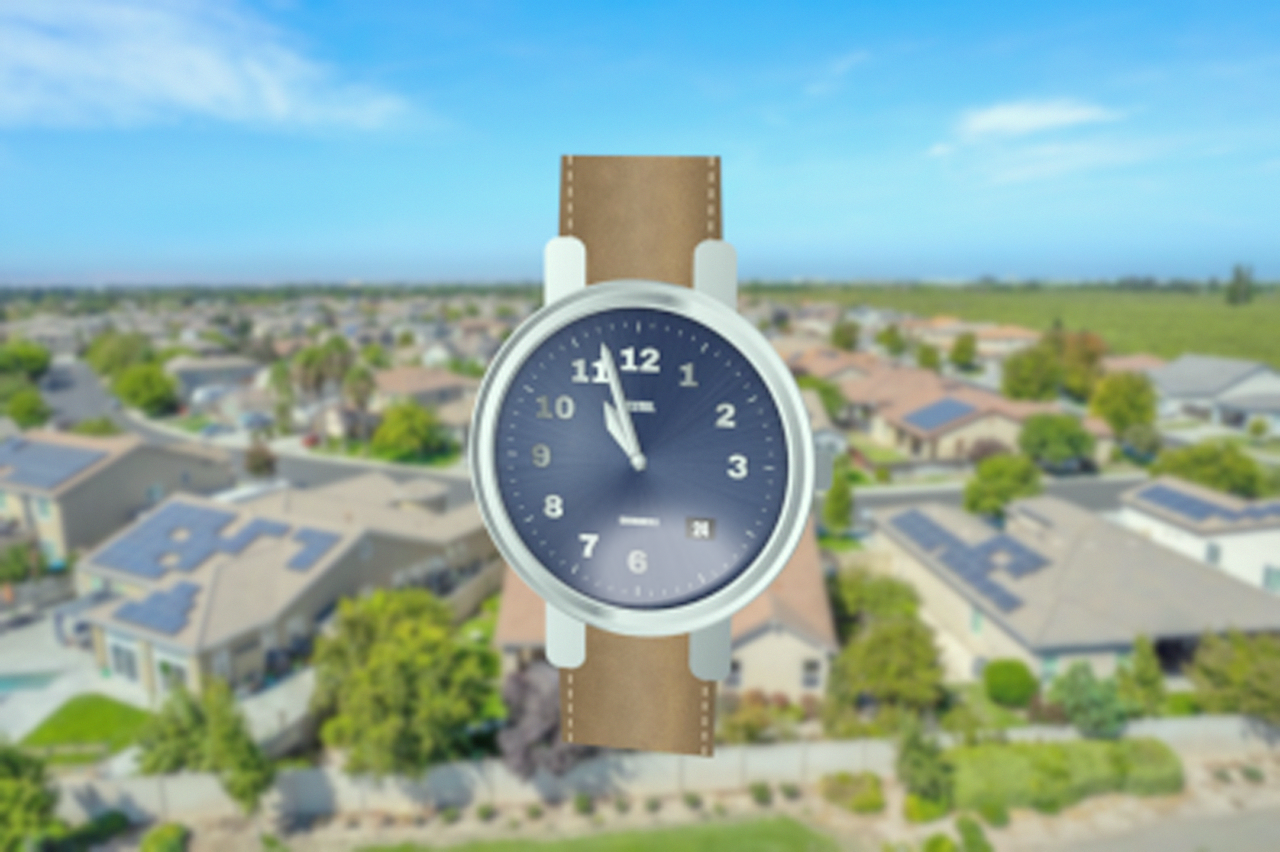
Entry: **10:57**
